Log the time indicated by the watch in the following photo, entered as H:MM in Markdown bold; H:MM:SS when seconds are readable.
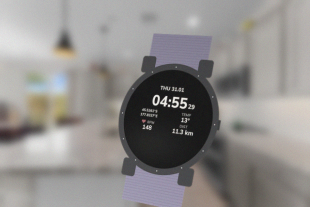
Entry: **4:55**
